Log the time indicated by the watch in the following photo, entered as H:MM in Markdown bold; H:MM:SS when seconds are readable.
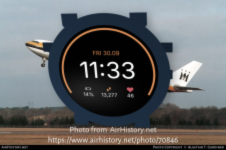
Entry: **11:33**
